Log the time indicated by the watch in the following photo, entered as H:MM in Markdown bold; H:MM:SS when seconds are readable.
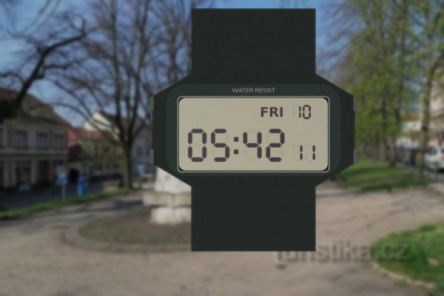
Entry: **5:42:11**
